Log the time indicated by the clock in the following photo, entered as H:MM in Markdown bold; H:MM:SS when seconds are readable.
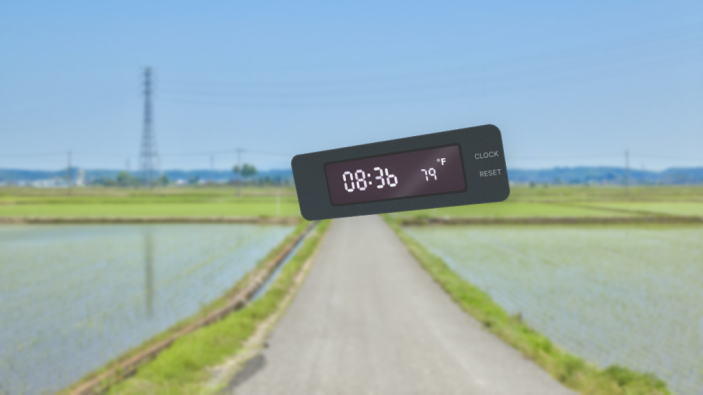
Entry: **8:36**
